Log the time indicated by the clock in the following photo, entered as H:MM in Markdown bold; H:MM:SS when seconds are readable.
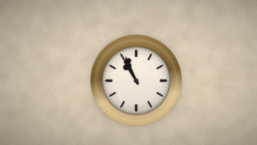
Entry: **10:56**
